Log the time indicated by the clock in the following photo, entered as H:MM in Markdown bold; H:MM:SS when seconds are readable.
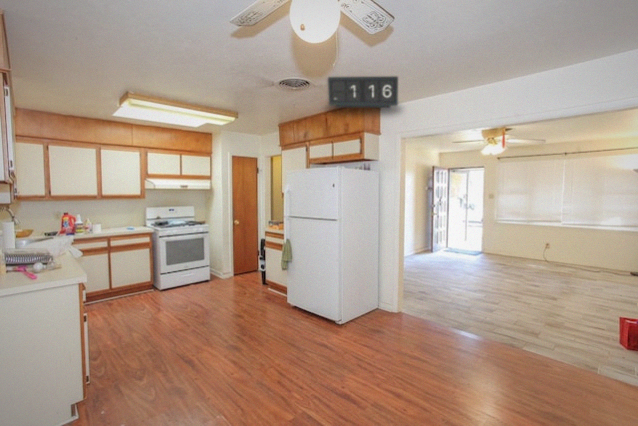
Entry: **1:16**
